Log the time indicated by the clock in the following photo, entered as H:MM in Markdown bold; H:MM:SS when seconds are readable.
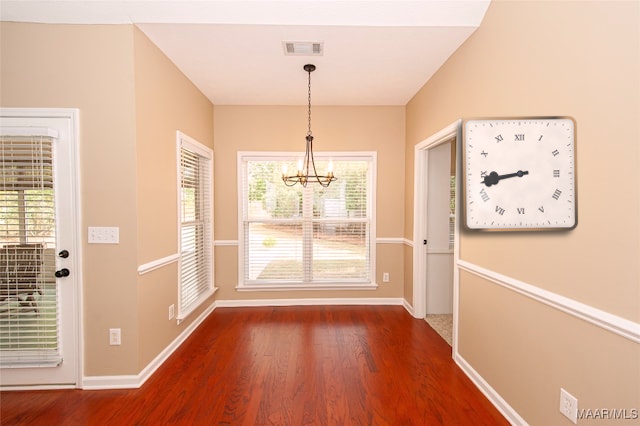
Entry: **8:43**
